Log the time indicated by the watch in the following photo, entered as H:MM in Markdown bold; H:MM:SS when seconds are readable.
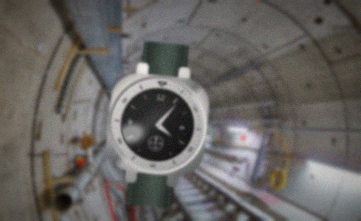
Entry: **4:06**
